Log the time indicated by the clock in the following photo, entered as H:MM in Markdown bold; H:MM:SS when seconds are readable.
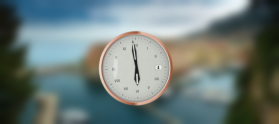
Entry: **5:59**
